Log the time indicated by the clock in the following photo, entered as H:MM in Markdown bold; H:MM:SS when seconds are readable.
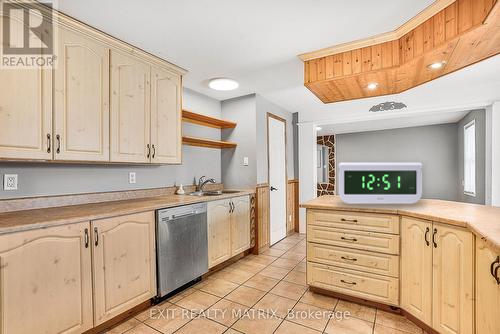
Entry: **12:51**
